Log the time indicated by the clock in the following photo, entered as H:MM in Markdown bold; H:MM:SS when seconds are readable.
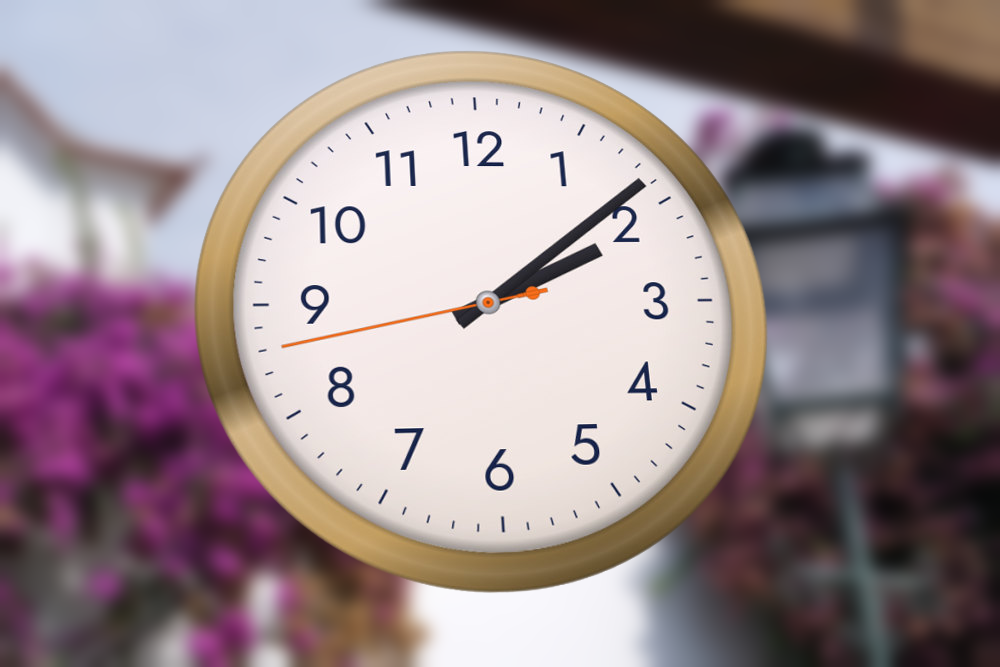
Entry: **2:08:43**
